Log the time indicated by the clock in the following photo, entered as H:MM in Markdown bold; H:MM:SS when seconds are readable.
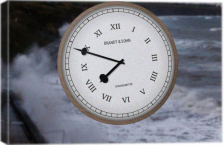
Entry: **7:49**
